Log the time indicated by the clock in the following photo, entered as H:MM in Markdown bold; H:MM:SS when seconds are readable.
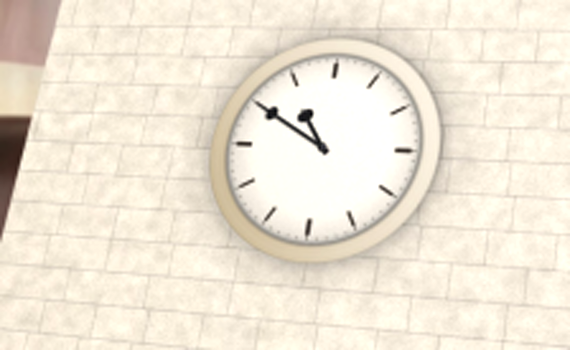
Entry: **10:50**
